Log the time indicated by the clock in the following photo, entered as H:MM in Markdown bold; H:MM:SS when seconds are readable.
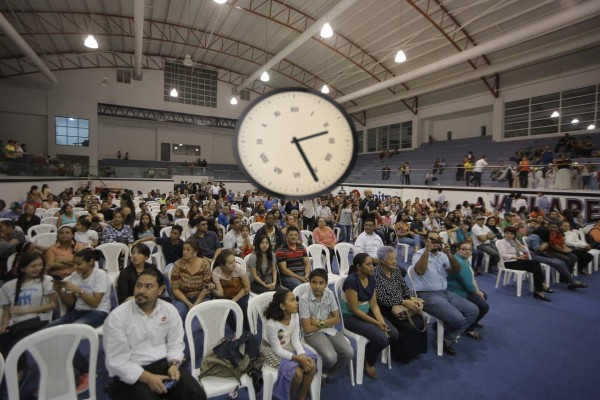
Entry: **2:26**
